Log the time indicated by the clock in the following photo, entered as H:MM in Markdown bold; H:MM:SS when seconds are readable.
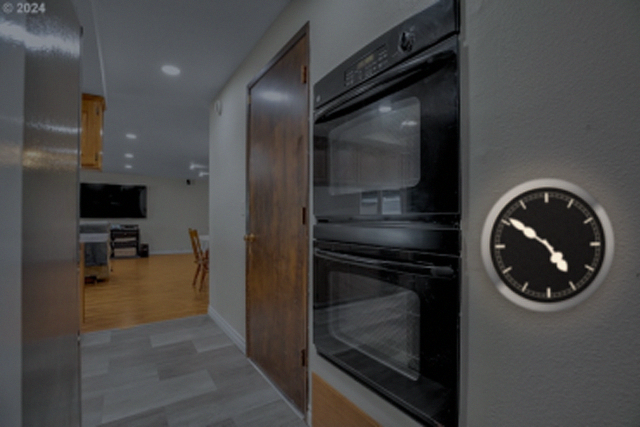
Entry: **4:51**
